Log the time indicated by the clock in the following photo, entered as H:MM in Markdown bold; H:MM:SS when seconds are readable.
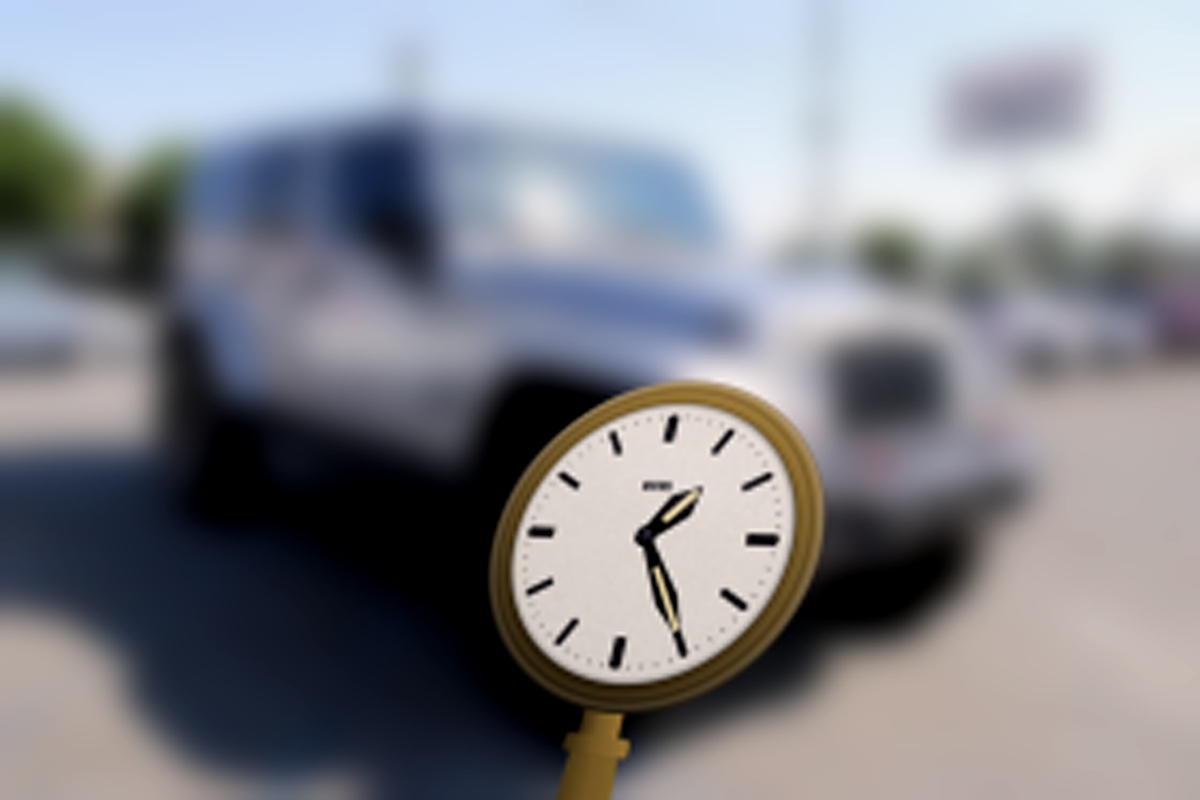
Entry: **1:25**
